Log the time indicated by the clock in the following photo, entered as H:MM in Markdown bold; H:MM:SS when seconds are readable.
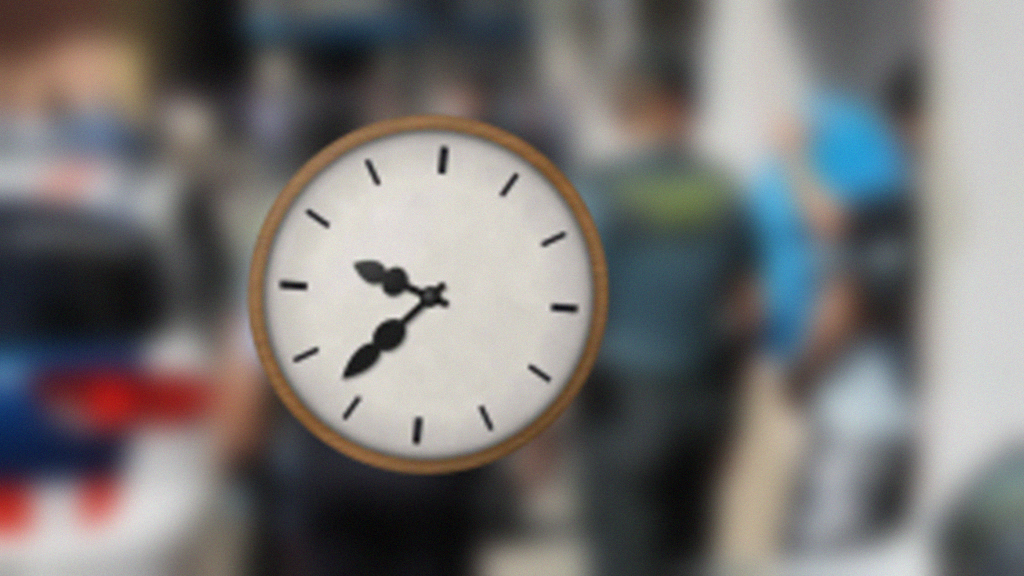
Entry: **9:37**
